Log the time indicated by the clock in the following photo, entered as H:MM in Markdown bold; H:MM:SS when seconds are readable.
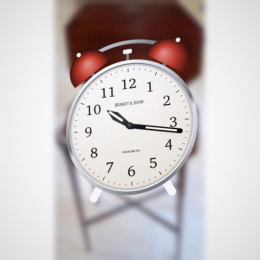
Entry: **10:17**
